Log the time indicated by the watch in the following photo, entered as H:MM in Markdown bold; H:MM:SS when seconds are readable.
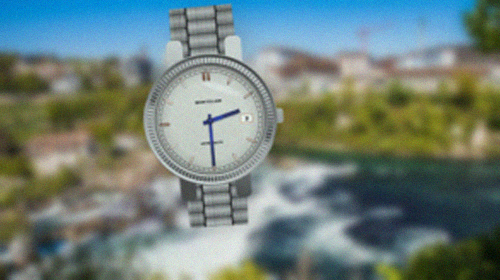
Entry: **2:30**
